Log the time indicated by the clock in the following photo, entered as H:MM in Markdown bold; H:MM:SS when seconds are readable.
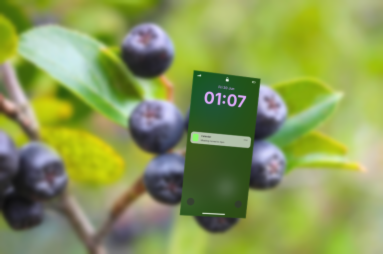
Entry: **1:07**
